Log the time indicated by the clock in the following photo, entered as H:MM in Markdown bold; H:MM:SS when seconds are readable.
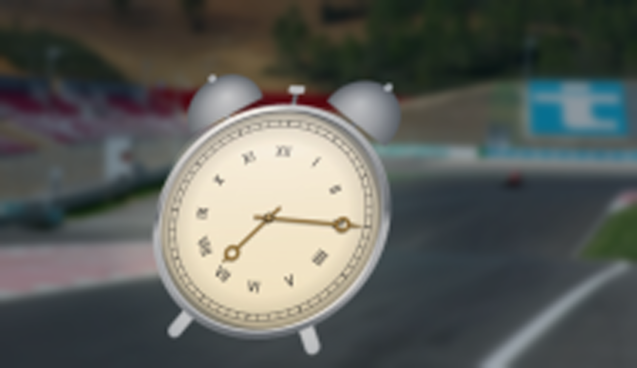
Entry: **7:15**
